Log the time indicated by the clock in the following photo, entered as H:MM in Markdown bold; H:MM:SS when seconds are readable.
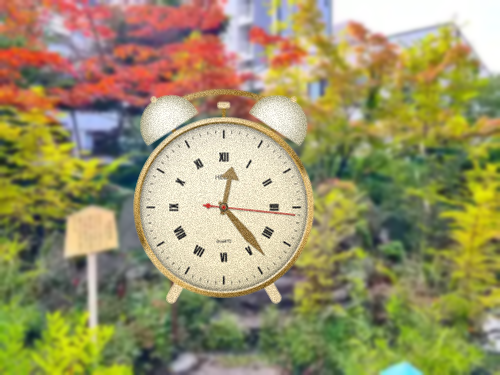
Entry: **12:23:16**
